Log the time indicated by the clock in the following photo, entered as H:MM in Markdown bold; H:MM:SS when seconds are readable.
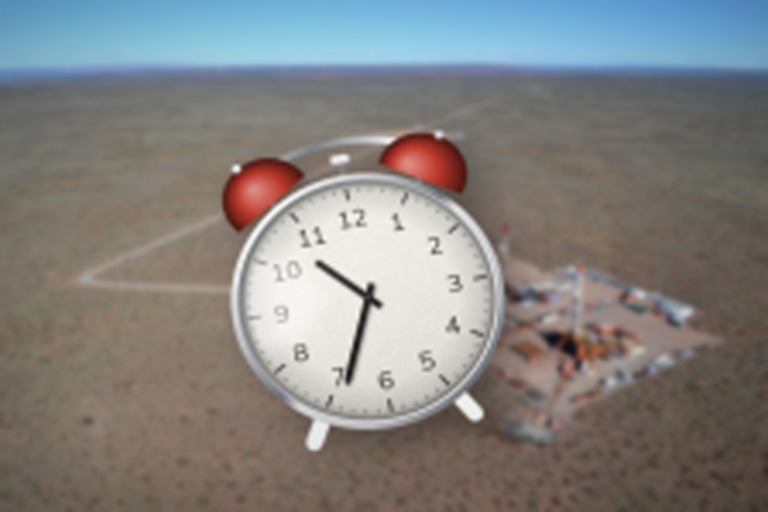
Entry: **10:34**
